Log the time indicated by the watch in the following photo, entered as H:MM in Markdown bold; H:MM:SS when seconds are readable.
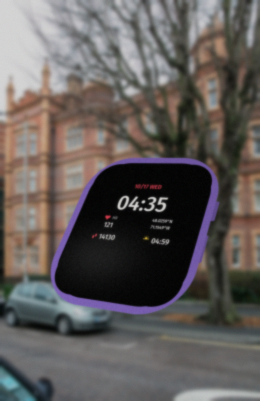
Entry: **4:35**
